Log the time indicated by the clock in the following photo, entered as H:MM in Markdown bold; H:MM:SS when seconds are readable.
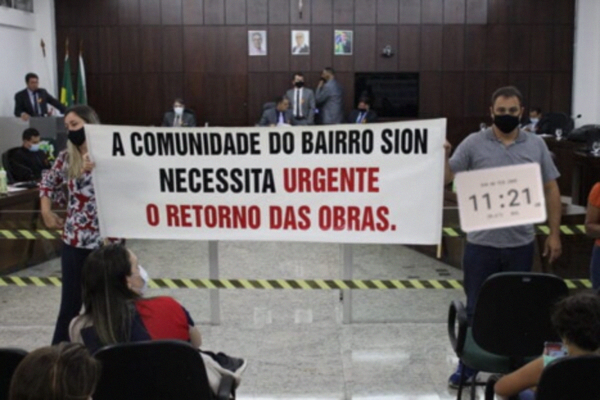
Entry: **11:21**
